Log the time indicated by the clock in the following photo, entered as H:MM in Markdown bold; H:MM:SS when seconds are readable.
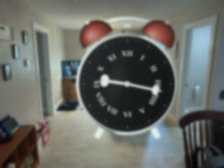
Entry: **9:17**
